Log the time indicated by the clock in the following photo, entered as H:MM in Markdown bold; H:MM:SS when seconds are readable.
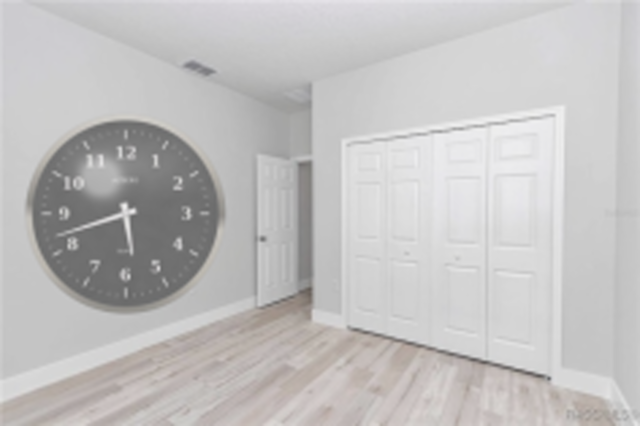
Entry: **5:42**
